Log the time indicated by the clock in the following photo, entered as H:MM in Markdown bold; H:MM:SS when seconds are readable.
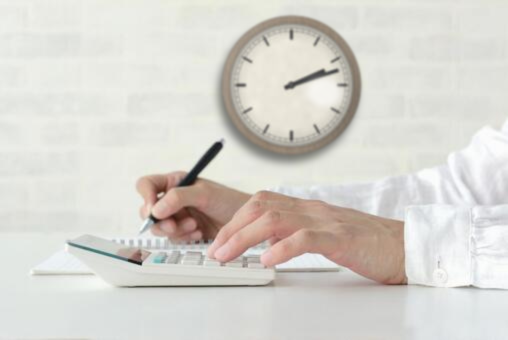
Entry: **2:12**
